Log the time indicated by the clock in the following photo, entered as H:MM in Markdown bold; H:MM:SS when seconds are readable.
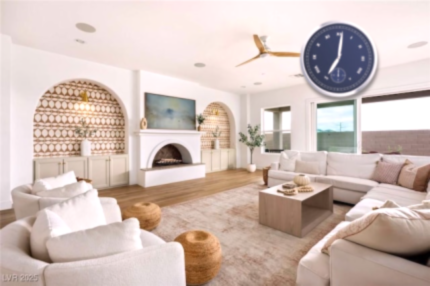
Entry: **7:01**
